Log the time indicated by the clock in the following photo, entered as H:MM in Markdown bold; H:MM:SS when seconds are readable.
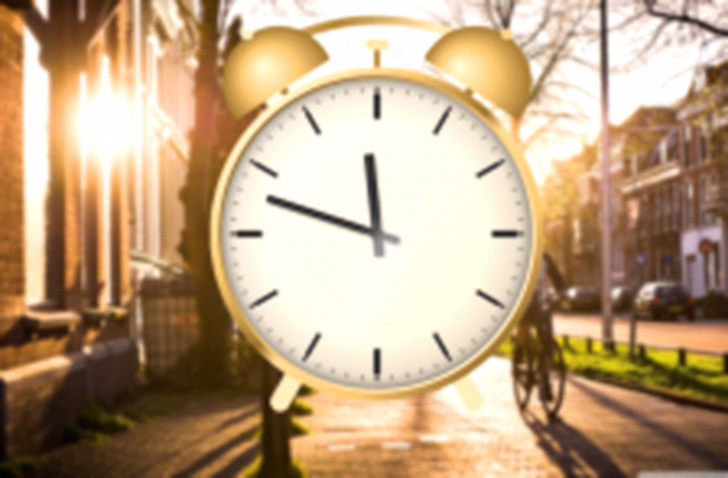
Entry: **11:48**
